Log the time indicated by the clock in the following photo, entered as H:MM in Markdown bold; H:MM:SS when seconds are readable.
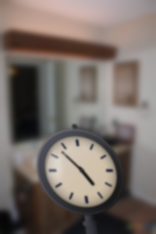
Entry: **4:53**
